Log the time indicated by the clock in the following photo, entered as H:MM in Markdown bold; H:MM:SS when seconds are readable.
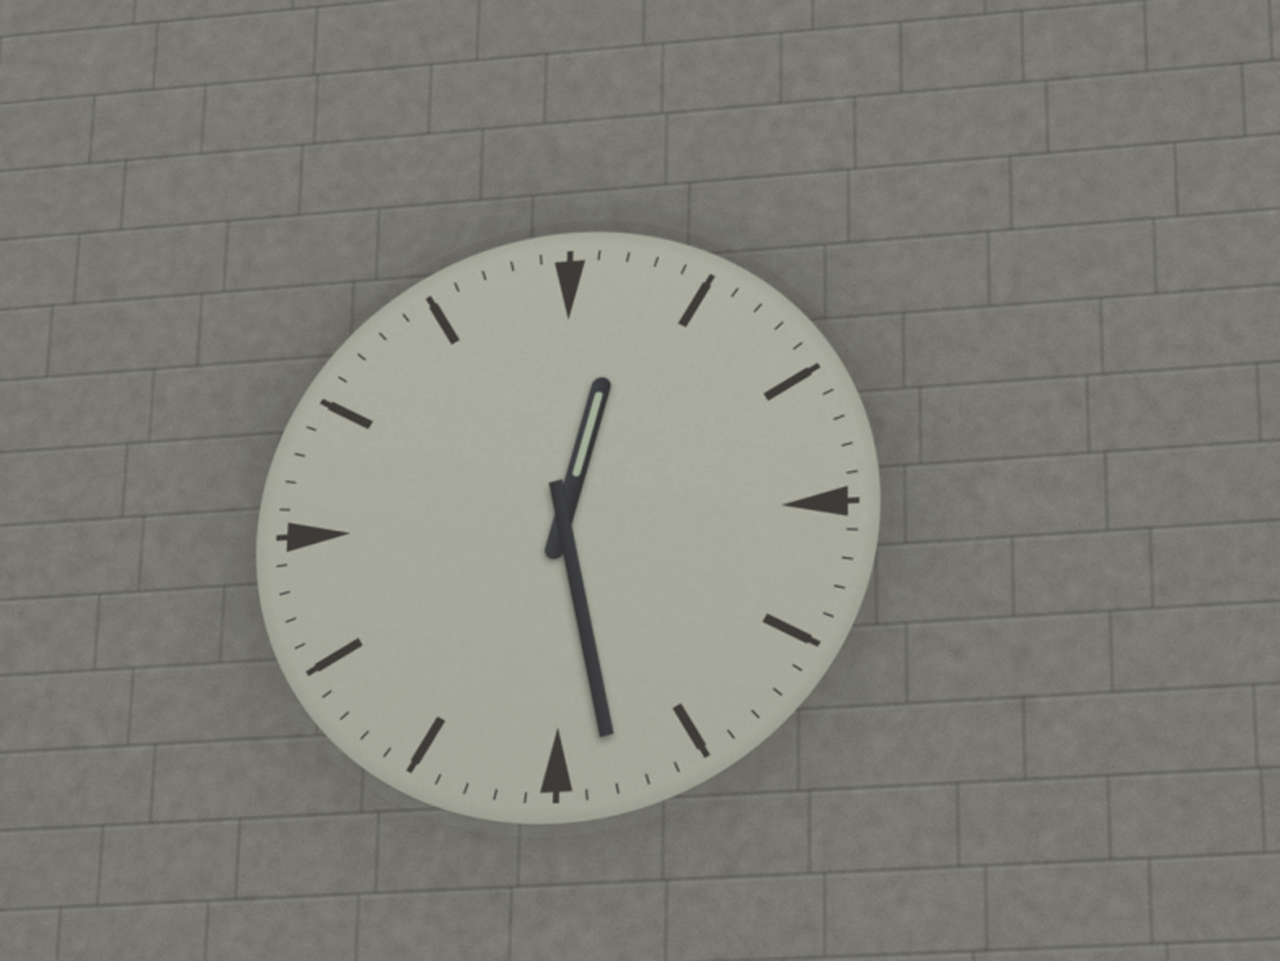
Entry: **12:28**
